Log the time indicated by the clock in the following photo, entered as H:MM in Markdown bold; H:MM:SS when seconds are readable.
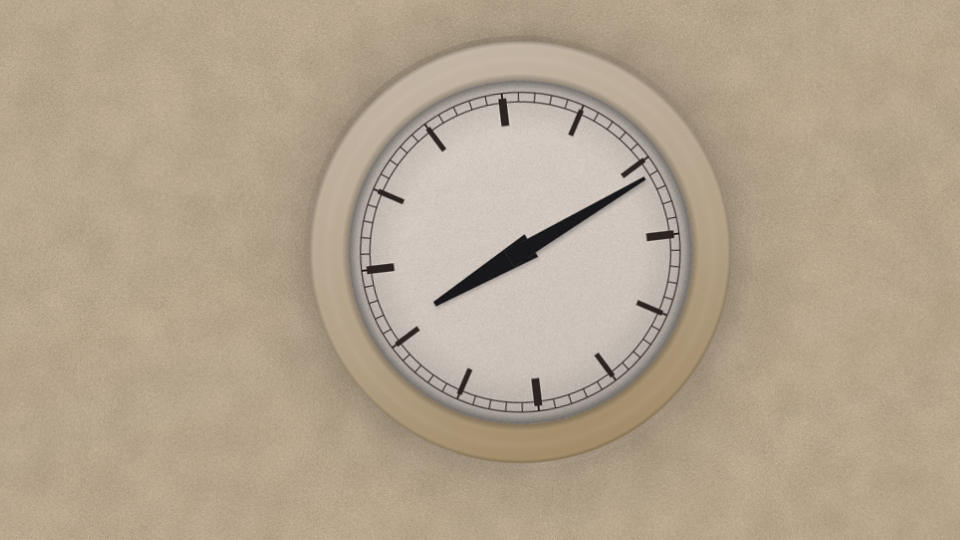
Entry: **8:11**
